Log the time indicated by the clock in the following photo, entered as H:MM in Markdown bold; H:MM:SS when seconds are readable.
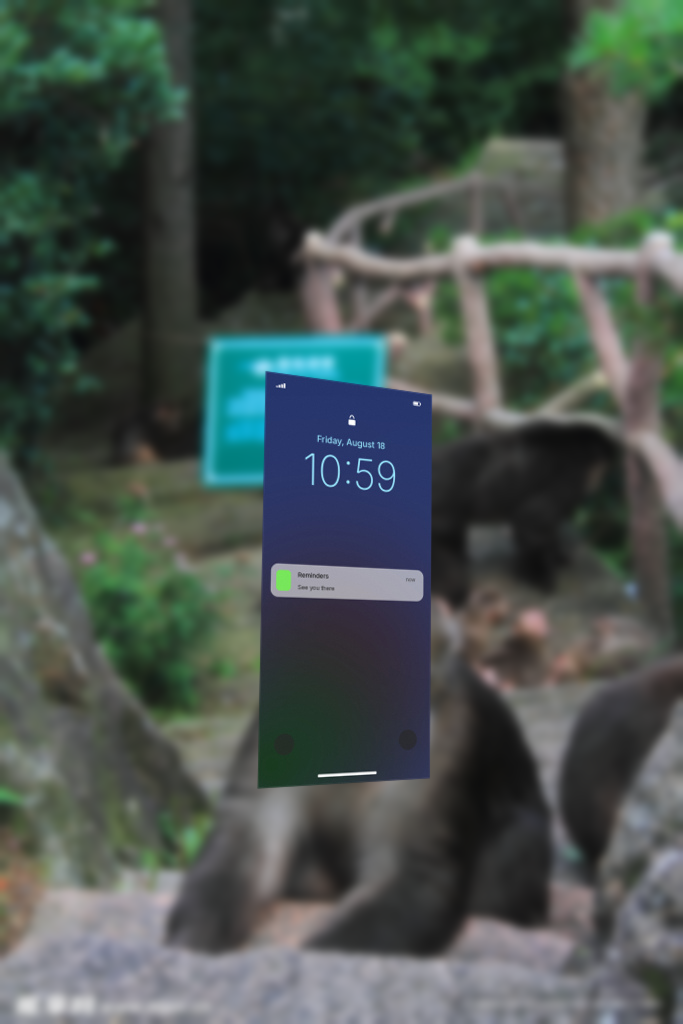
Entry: **10:59**
